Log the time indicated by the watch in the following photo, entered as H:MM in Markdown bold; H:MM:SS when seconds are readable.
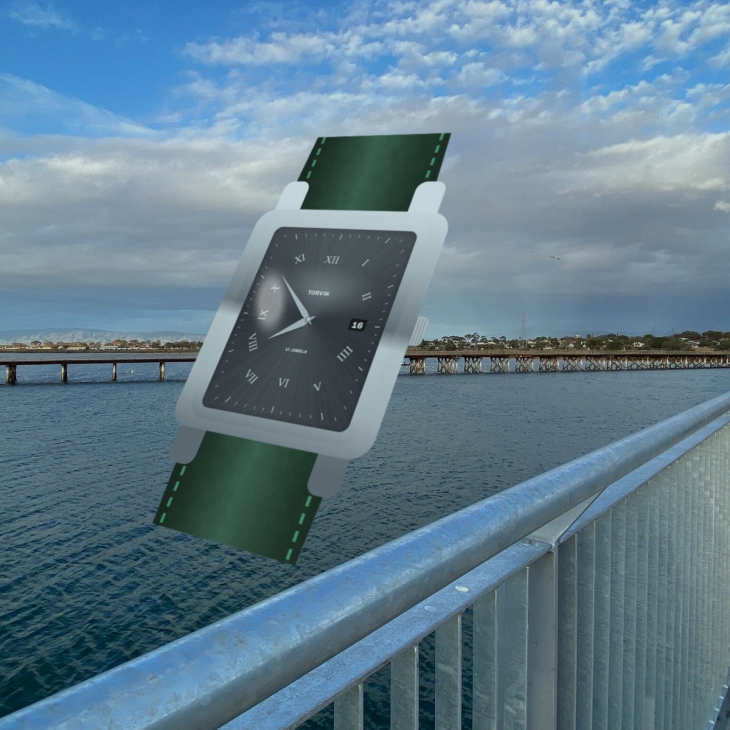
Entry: **7:52**
